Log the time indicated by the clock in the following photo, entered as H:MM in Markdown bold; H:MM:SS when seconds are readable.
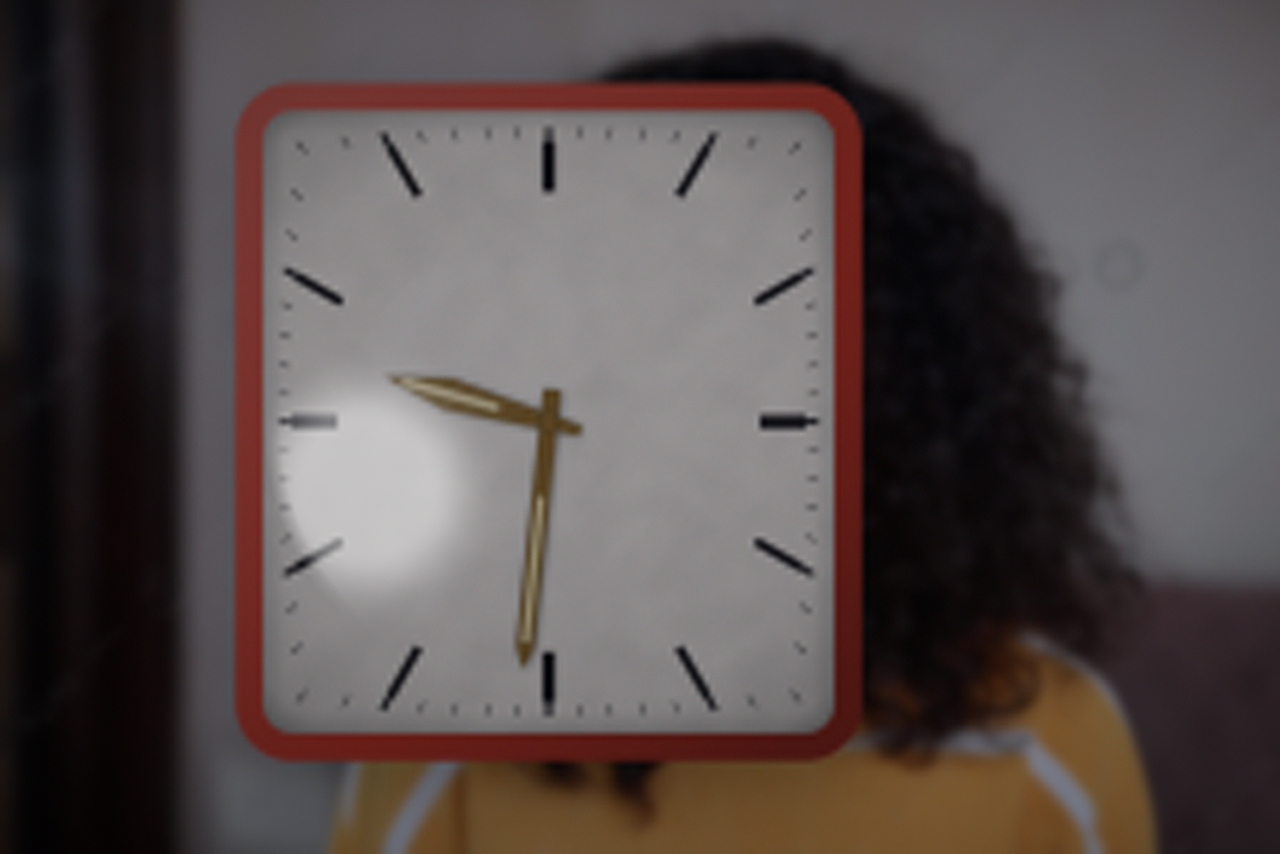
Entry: **9:31**
